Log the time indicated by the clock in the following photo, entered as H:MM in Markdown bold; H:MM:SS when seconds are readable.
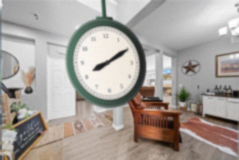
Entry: **8:10**
